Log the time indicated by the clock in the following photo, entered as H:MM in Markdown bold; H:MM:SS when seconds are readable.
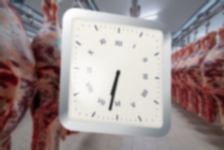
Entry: **6:32**
